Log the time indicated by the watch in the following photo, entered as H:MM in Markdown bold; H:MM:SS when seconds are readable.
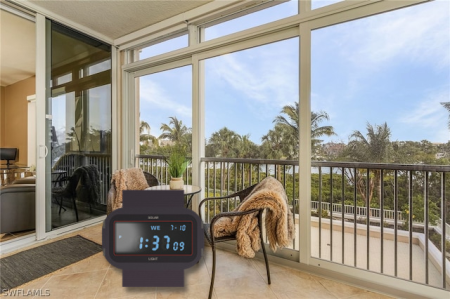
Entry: **1:37:09**
